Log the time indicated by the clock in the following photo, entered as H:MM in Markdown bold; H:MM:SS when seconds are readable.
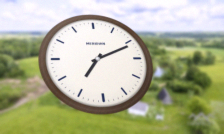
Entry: **7:11**
